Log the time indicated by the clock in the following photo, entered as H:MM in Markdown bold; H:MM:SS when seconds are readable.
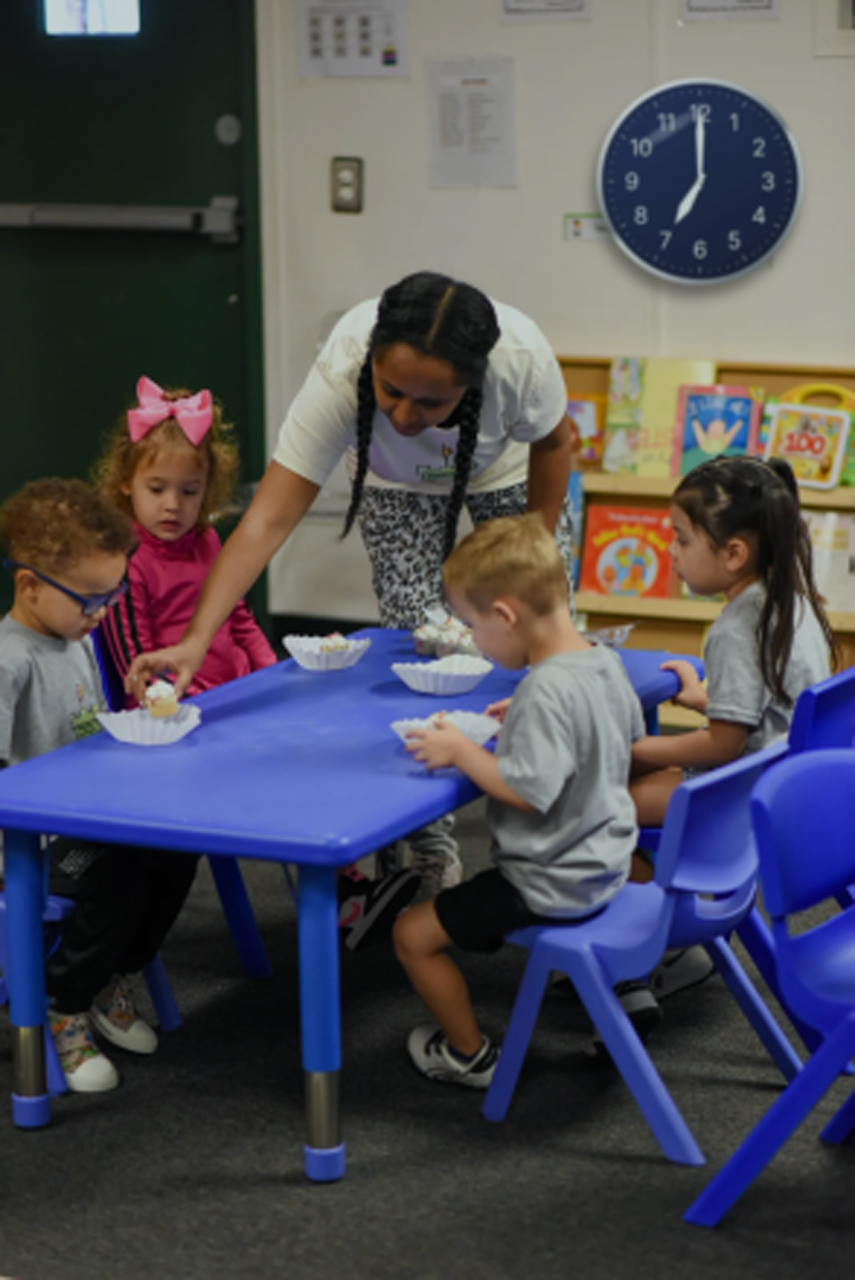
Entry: **7:00**
